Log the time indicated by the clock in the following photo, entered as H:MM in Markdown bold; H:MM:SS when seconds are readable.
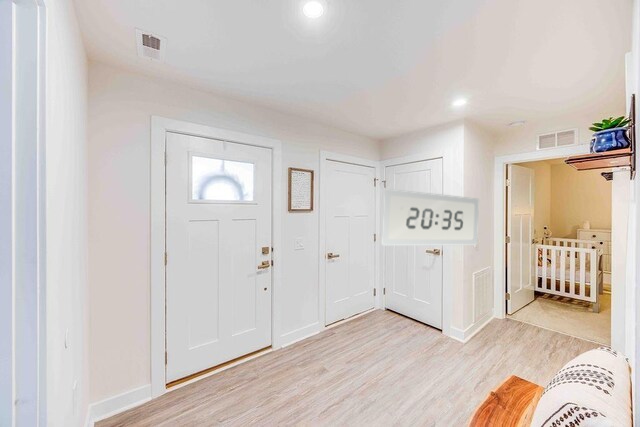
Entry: **20:35**
